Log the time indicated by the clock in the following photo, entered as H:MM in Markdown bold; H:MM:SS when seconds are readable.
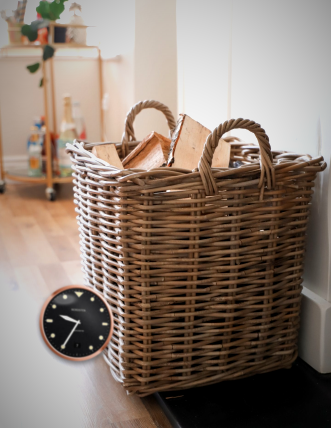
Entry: **9:35**
